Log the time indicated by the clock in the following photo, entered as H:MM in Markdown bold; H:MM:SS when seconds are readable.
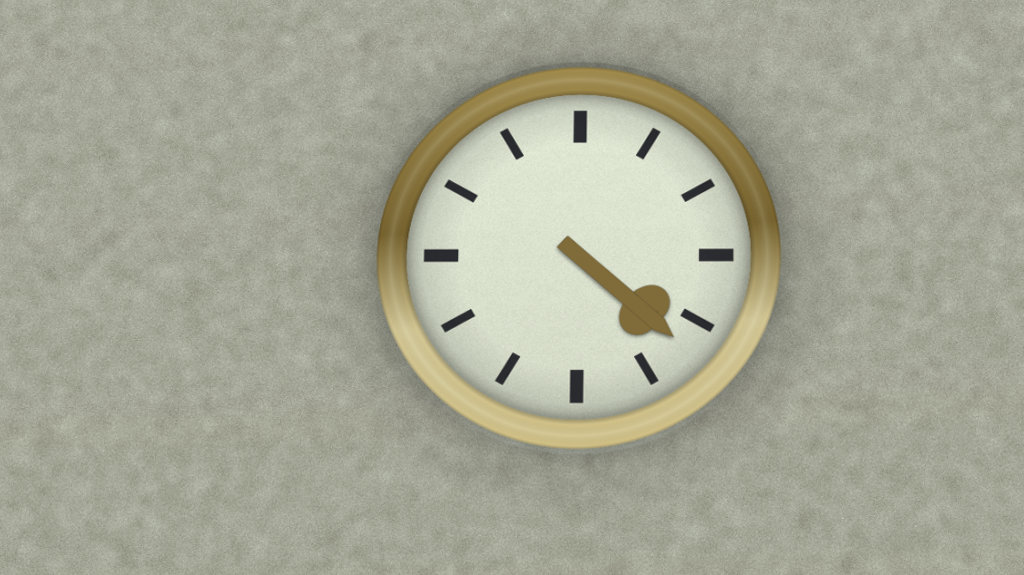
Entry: **4:22**
